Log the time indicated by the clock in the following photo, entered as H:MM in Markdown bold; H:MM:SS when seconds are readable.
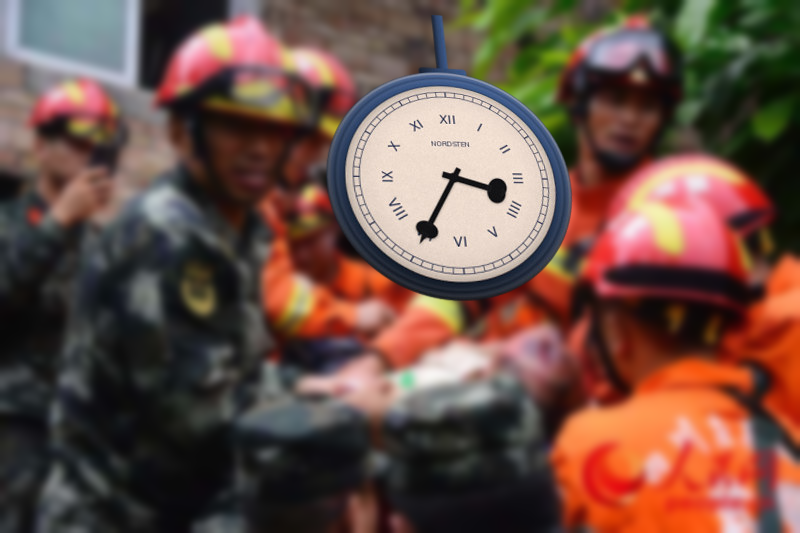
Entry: **3:35**
